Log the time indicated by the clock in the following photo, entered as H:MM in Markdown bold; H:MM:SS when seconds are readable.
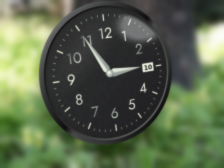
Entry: **2:55**
